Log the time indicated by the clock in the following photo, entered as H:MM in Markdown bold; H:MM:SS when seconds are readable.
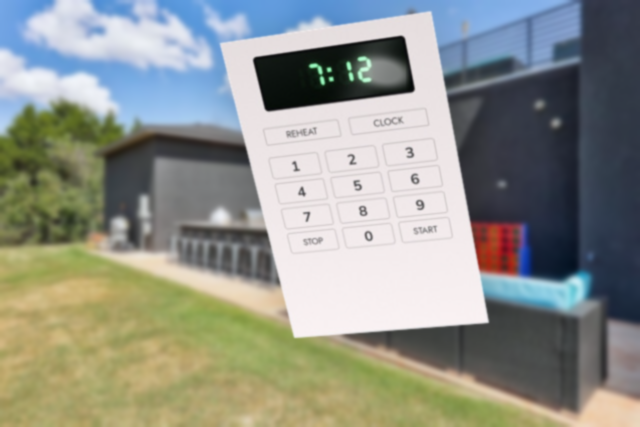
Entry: **7:12**
